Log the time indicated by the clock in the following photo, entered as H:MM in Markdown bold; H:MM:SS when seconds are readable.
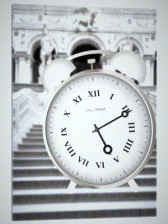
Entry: **5:11**
